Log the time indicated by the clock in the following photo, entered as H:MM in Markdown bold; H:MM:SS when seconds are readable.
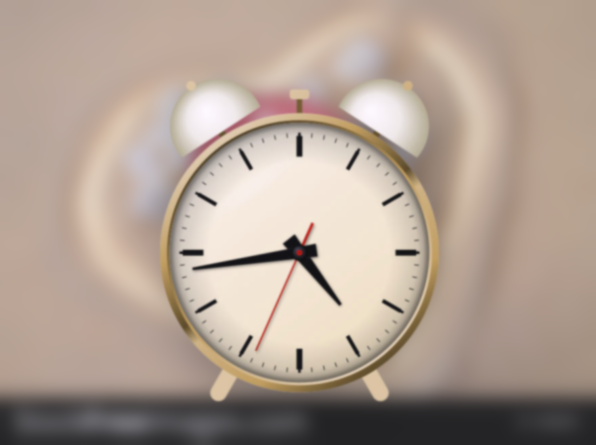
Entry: **4:43:34**
